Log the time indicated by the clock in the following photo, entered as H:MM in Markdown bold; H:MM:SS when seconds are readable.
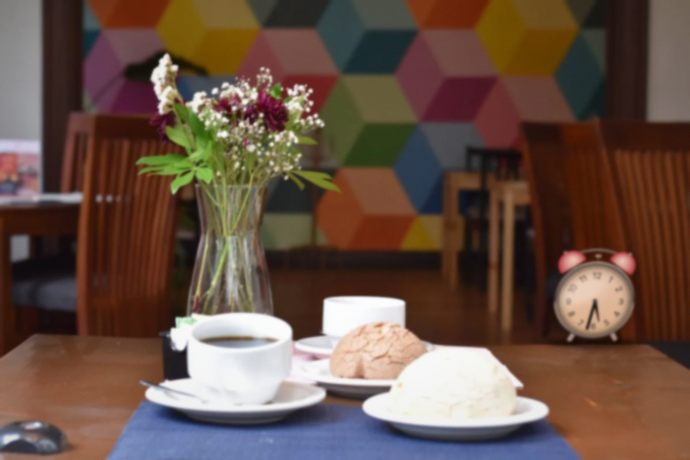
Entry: **5:32**
